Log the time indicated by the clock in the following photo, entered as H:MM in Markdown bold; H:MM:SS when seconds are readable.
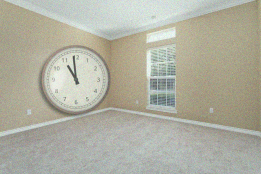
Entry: **10:59**
